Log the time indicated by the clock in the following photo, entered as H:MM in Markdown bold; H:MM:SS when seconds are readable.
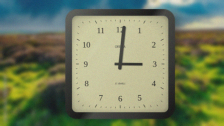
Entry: **3:01**
